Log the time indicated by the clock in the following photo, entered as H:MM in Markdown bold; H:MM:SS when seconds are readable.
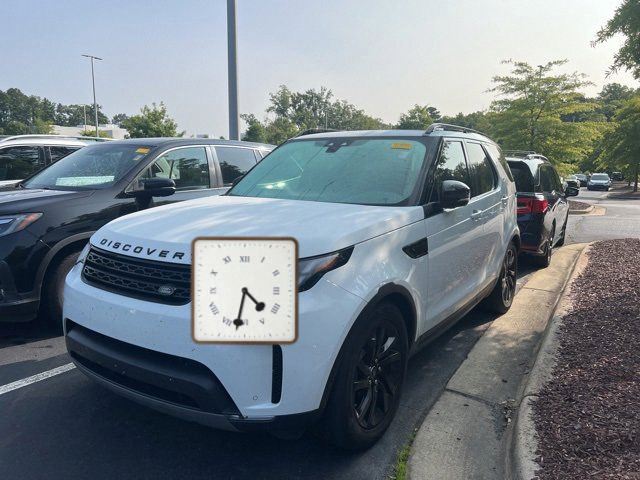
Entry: **4:32**
